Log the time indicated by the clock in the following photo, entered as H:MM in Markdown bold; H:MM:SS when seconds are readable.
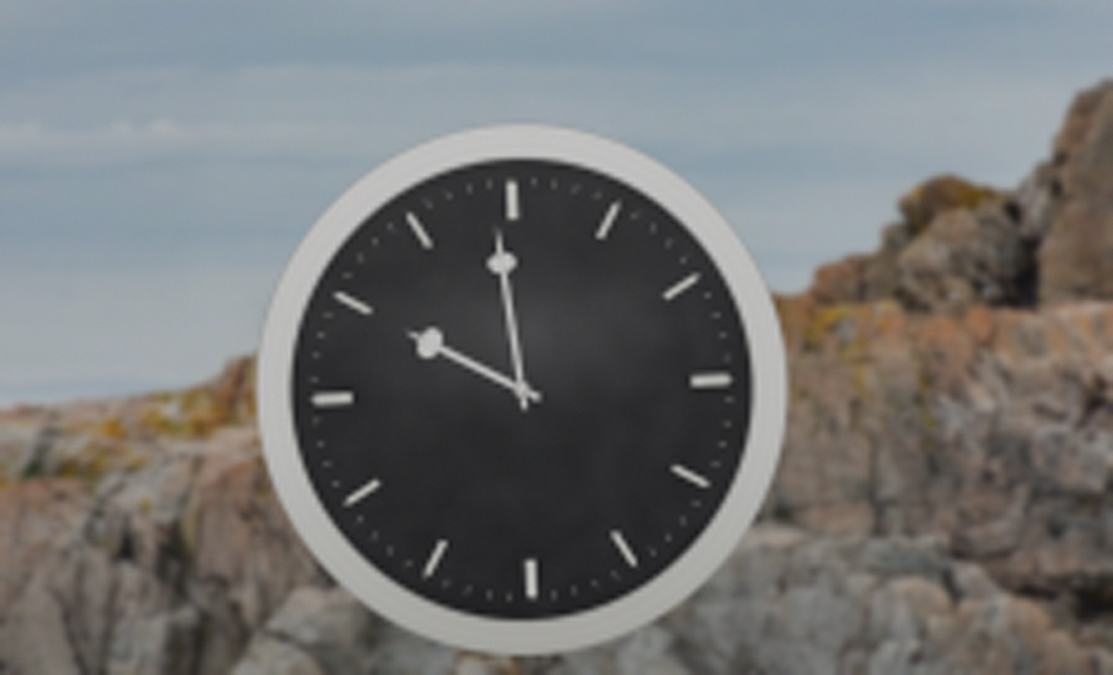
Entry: **9:59**
